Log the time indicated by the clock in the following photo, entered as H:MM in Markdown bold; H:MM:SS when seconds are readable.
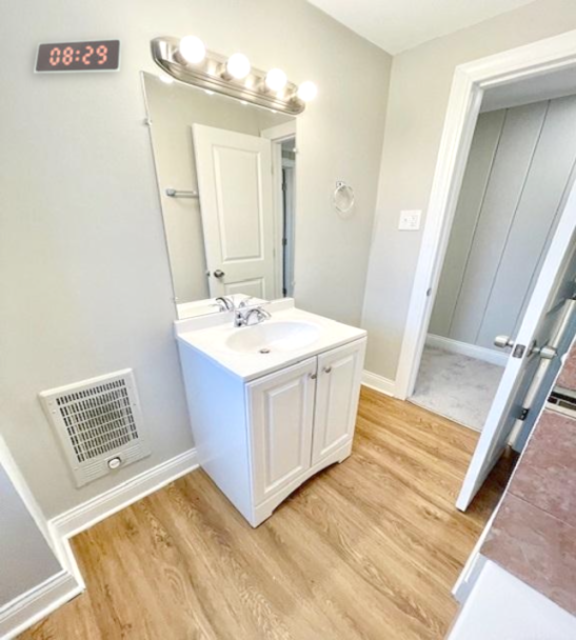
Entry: **8:29**
